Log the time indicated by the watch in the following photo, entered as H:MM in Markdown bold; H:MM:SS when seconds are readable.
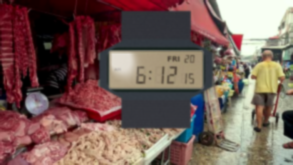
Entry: **6:12:15**
